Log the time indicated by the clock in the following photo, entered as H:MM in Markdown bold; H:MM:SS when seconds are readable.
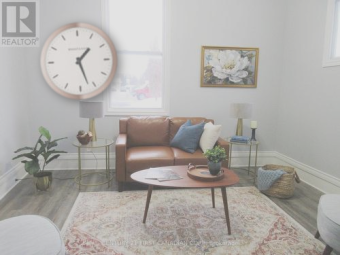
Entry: **1:27**
